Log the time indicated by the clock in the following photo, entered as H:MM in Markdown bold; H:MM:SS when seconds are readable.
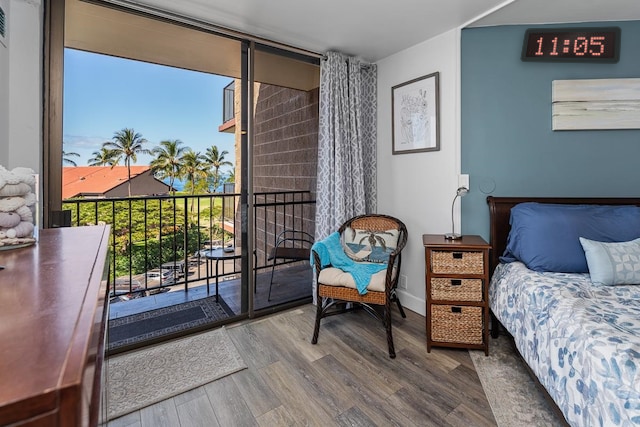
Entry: **11:05**
